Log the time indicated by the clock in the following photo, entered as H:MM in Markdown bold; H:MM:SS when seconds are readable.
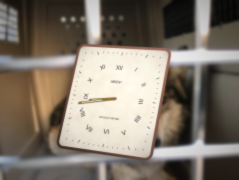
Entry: **8:43**
